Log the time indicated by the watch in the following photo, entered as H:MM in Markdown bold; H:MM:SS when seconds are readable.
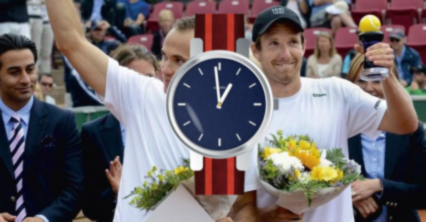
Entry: **12:59**
